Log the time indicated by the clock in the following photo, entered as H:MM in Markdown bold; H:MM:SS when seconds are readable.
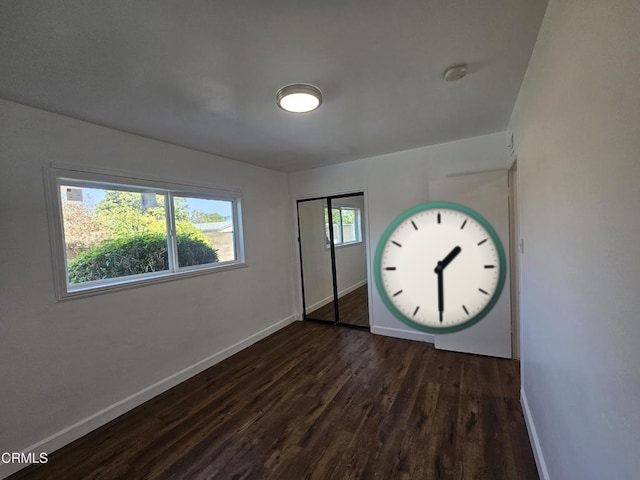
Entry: **1:30**
